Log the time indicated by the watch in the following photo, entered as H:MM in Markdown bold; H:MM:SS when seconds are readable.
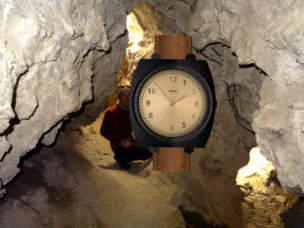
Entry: **1:53**
